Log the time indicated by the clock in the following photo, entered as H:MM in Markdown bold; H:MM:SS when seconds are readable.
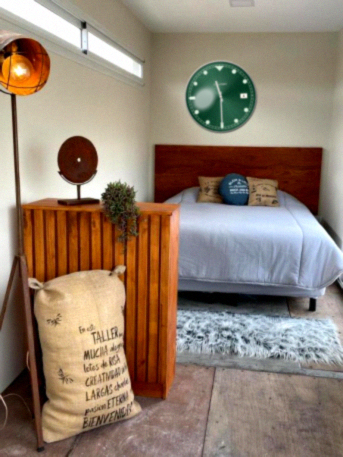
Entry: **11:30**
